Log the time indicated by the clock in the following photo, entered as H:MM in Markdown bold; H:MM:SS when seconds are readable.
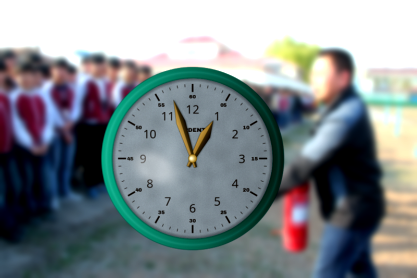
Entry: **12:57**
